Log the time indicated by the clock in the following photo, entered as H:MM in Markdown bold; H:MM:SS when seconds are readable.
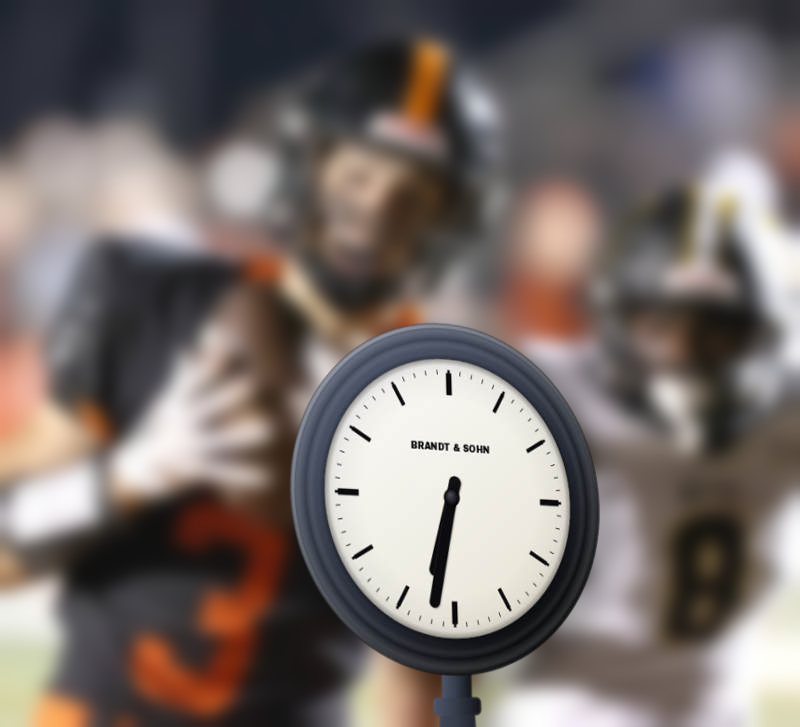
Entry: **6:32**
